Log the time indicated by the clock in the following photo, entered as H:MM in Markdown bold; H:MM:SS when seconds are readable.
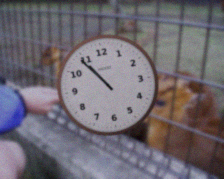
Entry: **10:54**
